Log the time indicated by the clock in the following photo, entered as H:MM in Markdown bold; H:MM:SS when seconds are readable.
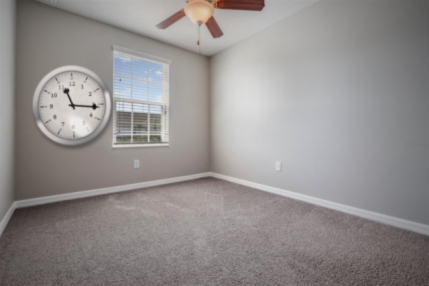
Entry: **11:16**
